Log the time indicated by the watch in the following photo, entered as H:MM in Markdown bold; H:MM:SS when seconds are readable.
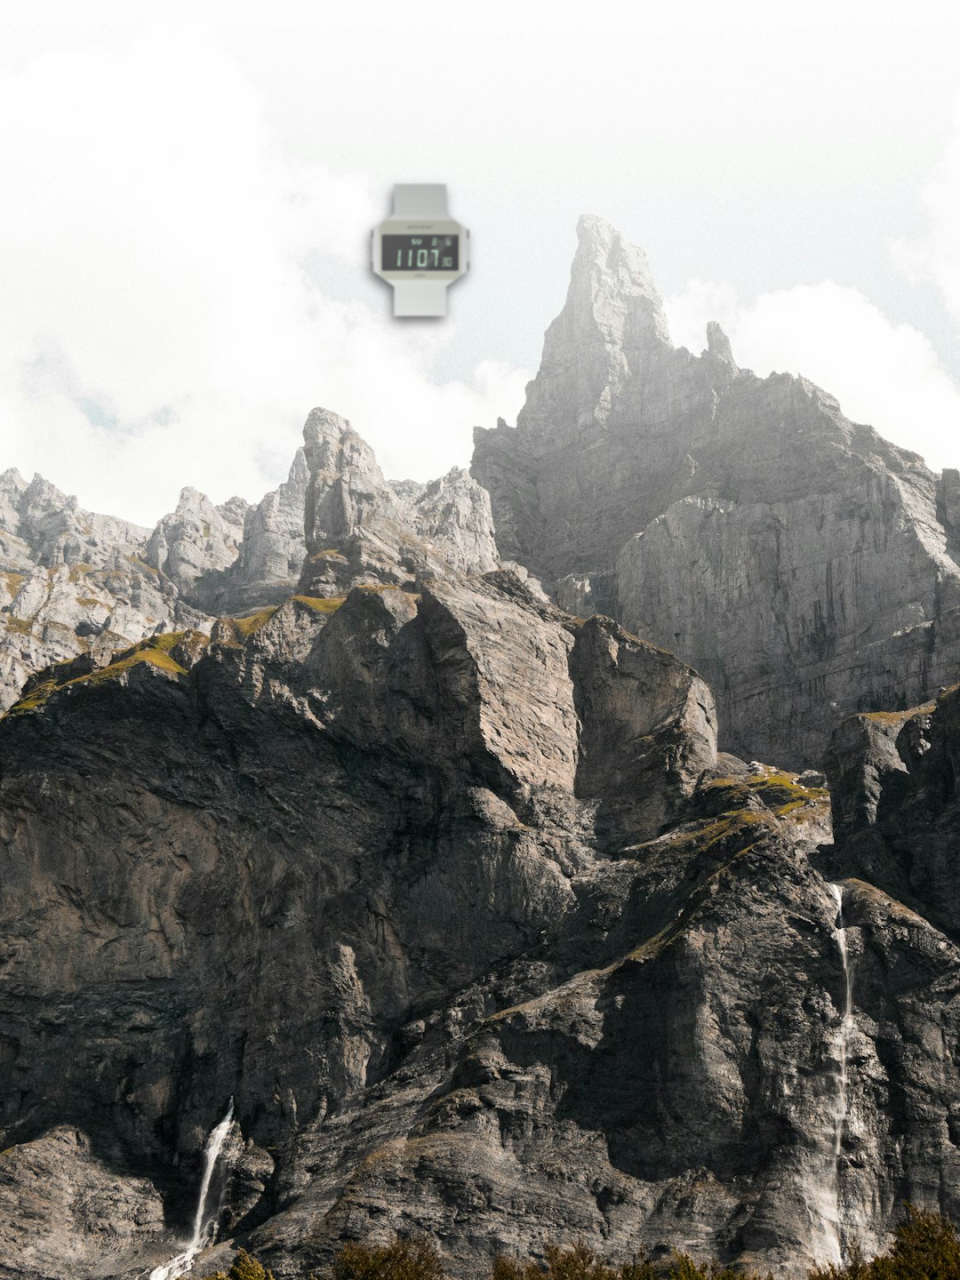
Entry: **11:07**
